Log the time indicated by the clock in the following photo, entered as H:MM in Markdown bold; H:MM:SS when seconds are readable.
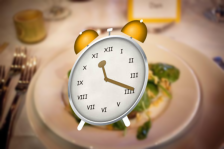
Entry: **11:19**
